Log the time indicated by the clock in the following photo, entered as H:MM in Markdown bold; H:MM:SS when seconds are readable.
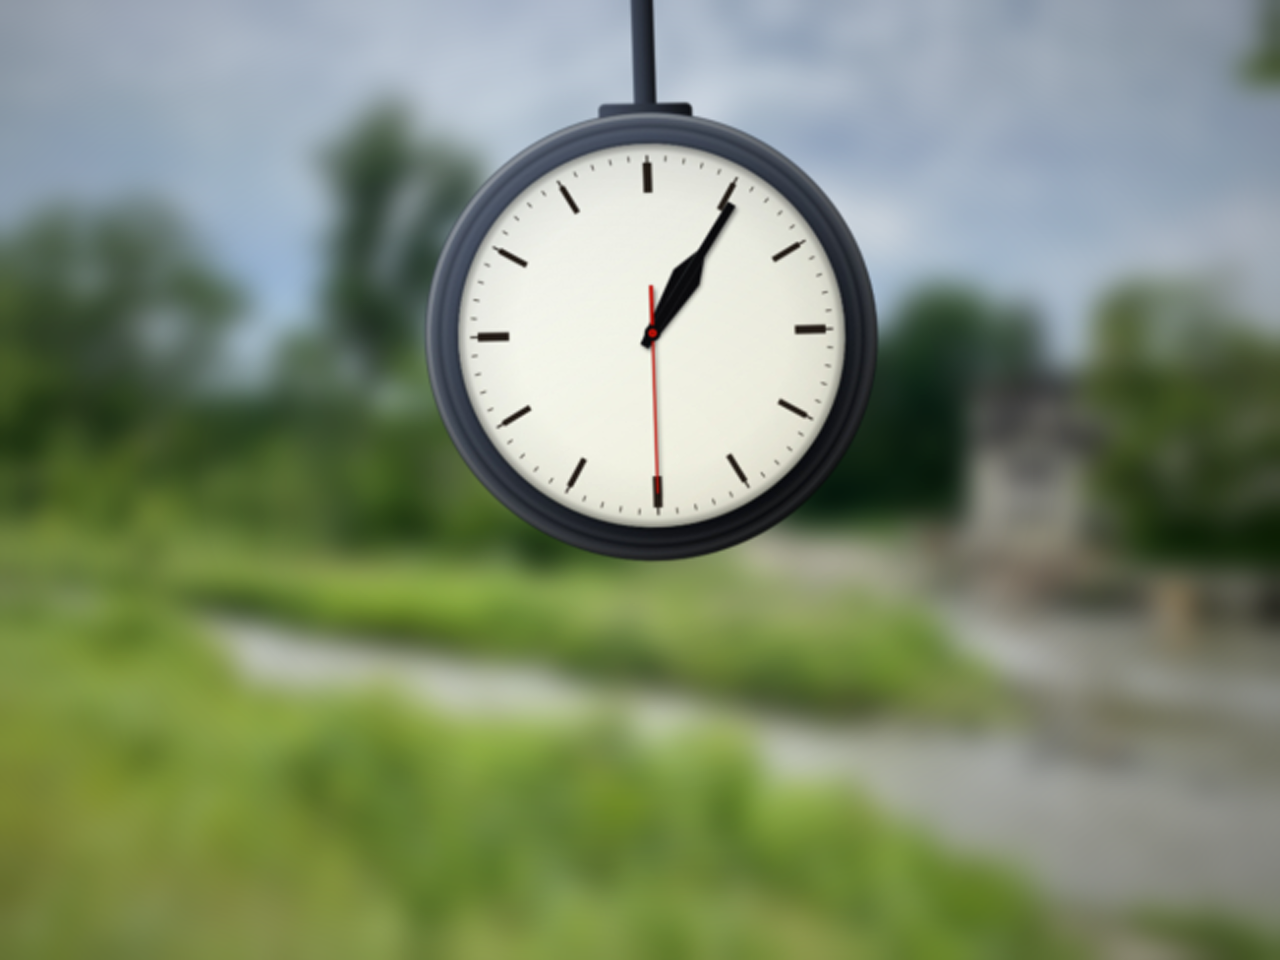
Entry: **1:05:30**
